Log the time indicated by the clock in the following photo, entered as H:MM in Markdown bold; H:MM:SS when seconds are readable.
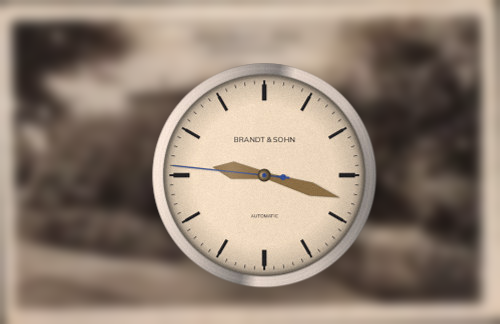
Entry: **9:17:46**
